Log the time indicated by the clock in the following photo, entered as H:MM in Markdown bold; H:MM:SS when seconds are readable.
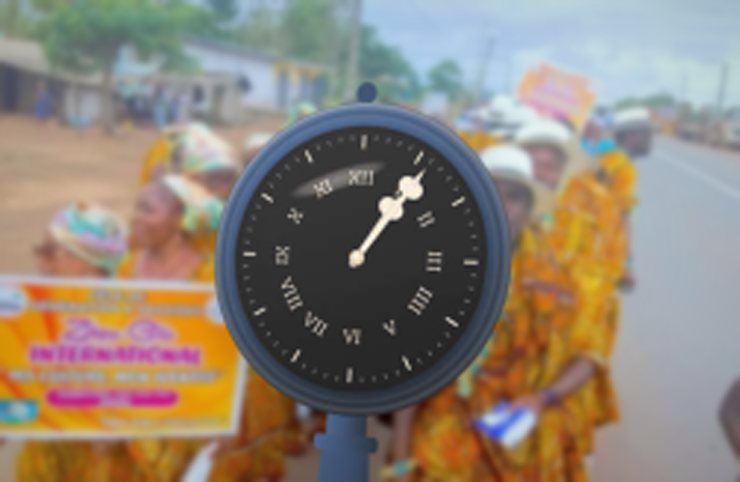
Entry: **1:06**
